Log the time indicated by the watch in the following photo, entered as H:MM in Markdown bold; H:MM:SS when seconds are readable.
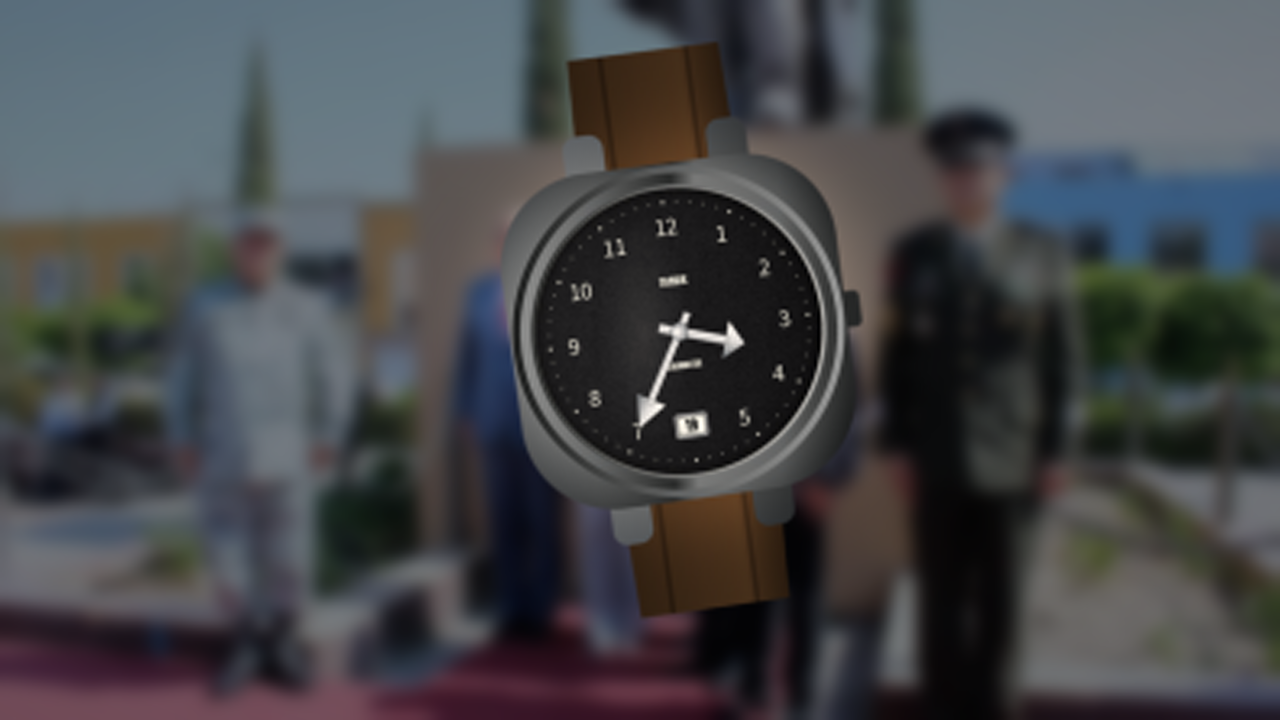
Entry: **3:35**
